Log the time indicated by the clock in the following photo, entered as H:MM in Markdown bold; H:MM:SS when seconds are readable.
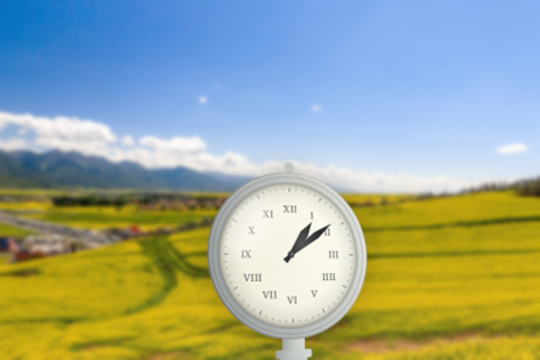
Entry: **1:09**
